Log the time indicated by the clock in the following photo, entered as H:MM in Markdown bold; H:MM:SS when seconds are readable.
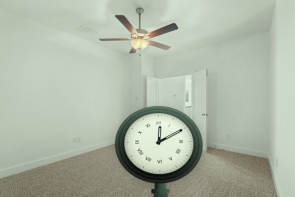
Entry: **12:10**
